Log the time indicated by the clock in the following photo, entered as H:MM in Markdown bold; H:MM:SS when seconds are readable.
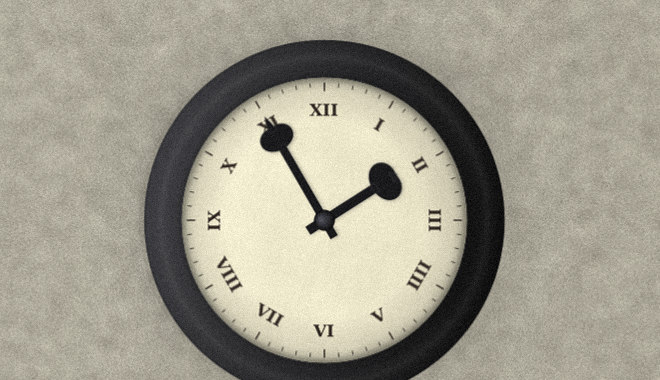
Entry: **1:55**
